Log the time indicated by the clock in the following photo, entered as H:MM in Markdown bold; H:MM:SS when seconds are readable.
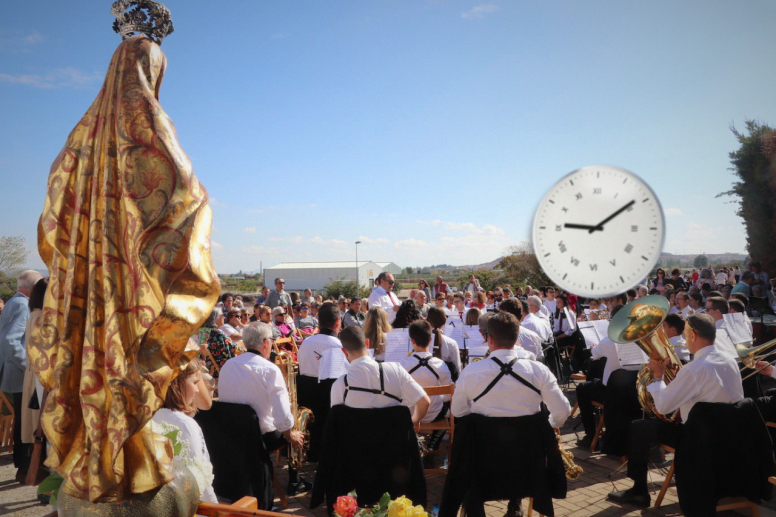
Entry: **9:09**
